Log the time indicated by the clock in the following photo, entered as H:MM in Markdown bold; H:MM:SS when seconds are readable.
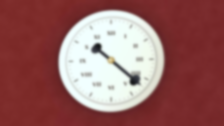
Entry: **10:22**
